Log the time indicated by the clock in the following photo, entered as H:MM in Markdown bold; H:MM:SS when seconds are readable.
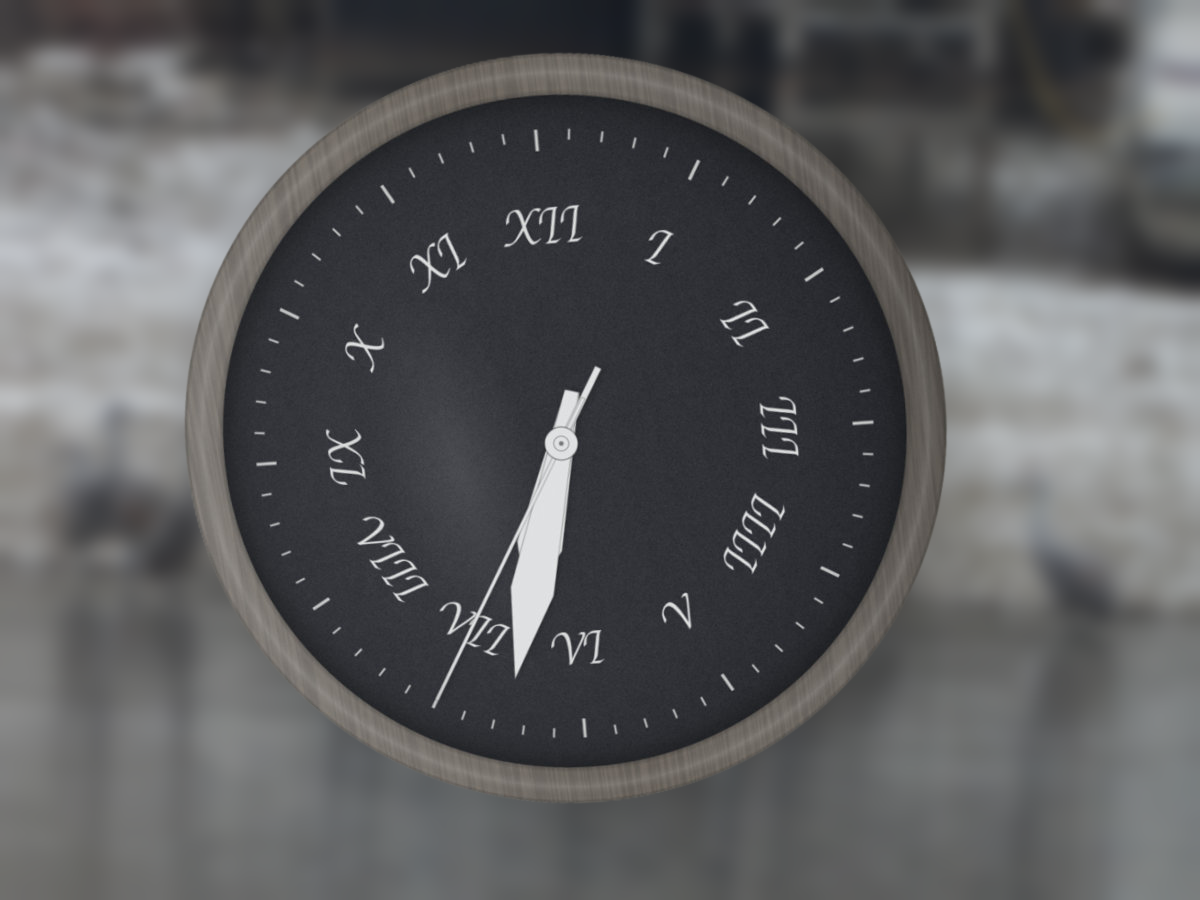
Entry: **6:32:35**
